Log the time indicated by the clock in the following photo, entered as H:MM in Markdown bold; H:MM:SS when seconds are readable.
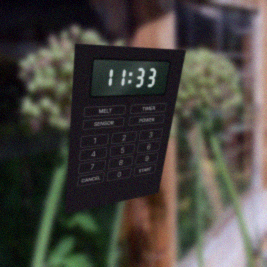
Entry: **11:33**
